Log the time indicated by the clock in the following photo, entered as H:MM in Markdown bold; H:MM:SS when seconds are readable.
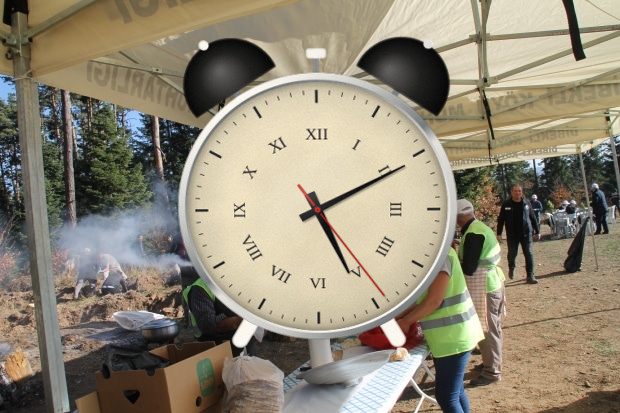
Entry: **5:10:24**
